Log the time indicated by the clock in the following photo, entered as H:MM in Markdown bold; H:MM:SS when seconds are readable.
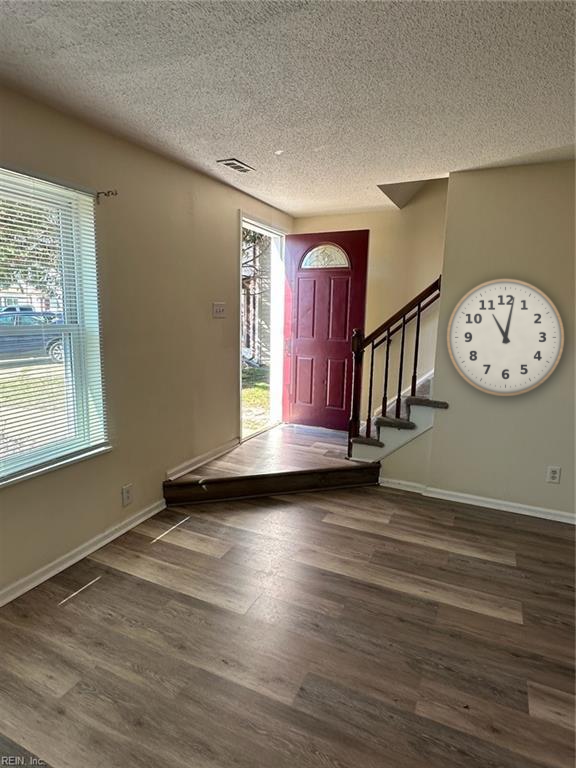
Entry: **11:02**
